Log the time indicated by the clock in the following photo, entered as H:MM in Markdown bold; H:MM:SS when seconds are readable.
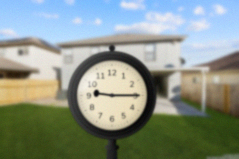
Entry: **9:15**
